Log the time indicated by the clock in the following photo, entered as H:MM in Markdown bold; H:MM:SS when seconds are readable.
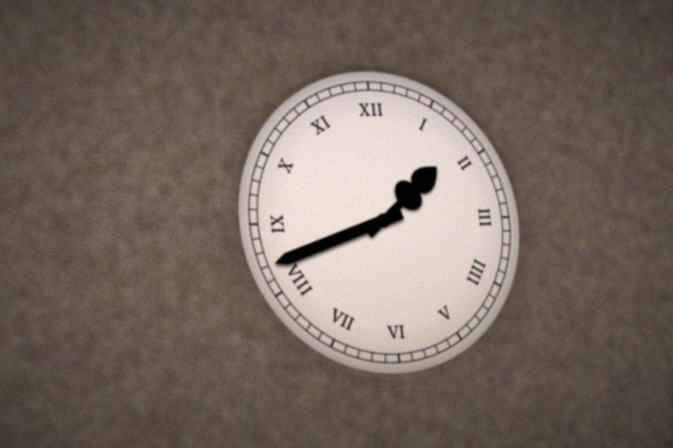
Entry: **1:42**
